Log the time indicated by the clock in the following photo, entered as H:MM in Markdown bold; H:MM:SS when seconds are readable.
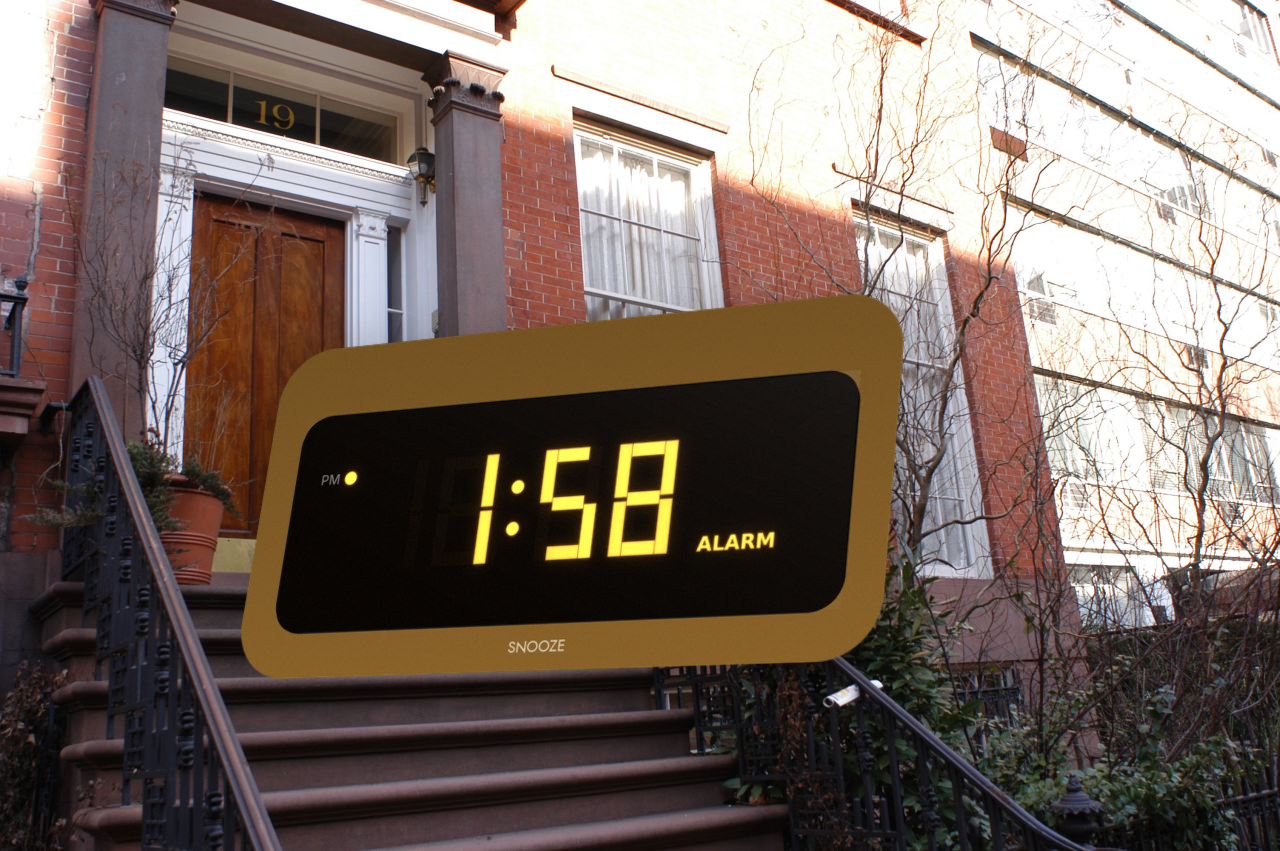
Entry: **1:58**
